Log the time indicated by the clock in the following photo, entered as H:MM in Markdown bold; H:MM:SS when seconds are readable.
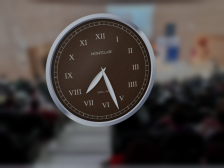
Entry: **7:27**
